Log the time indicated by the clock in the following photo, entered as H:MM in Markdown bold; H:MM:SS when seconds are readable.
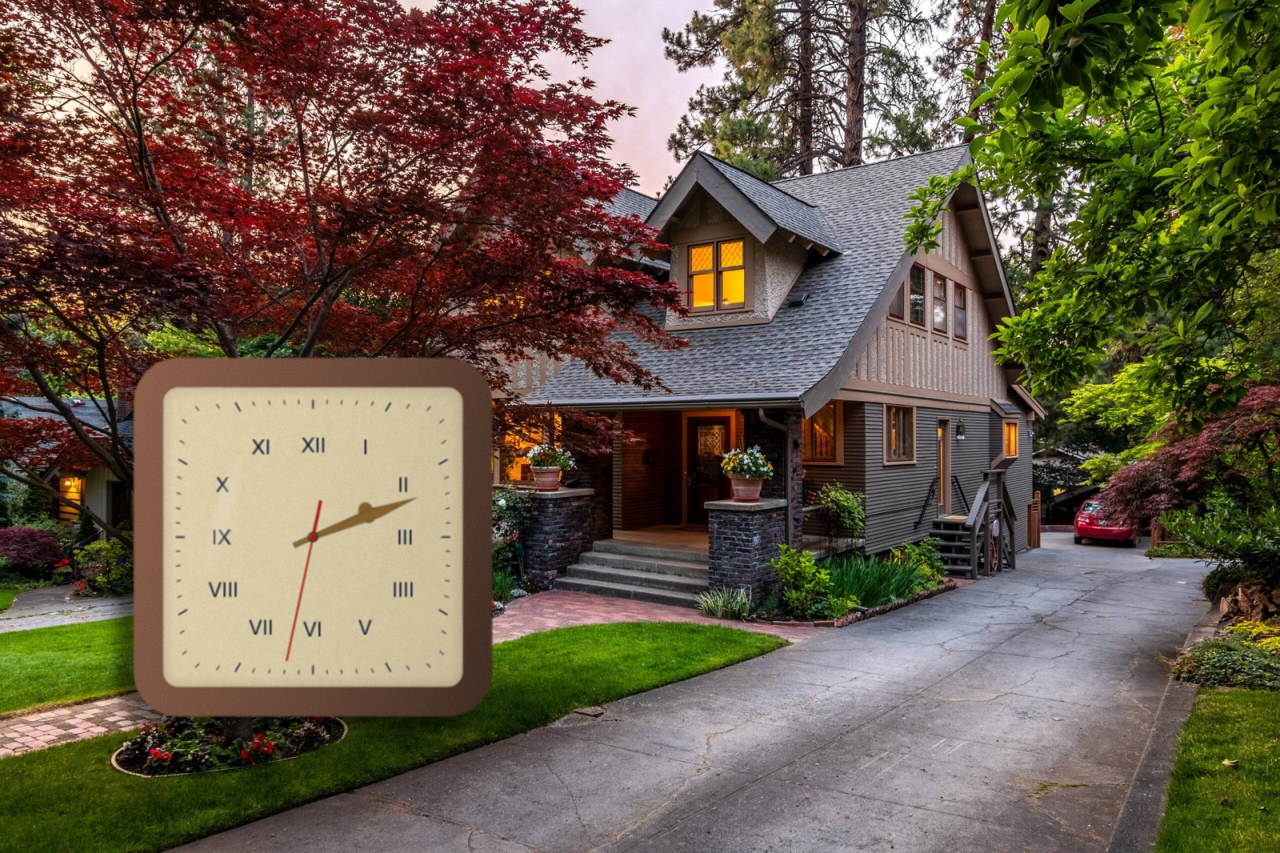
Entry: **2:11:32**
